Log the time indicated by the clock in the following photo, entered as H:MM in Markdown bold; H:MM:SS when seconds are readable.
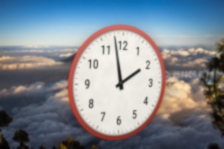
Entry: **1:58**
